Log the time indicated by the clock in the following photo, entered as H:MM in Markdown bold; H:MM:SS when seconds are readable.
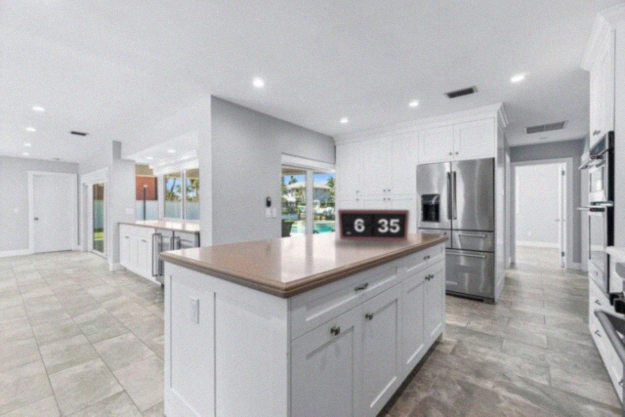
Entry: **6:35**
